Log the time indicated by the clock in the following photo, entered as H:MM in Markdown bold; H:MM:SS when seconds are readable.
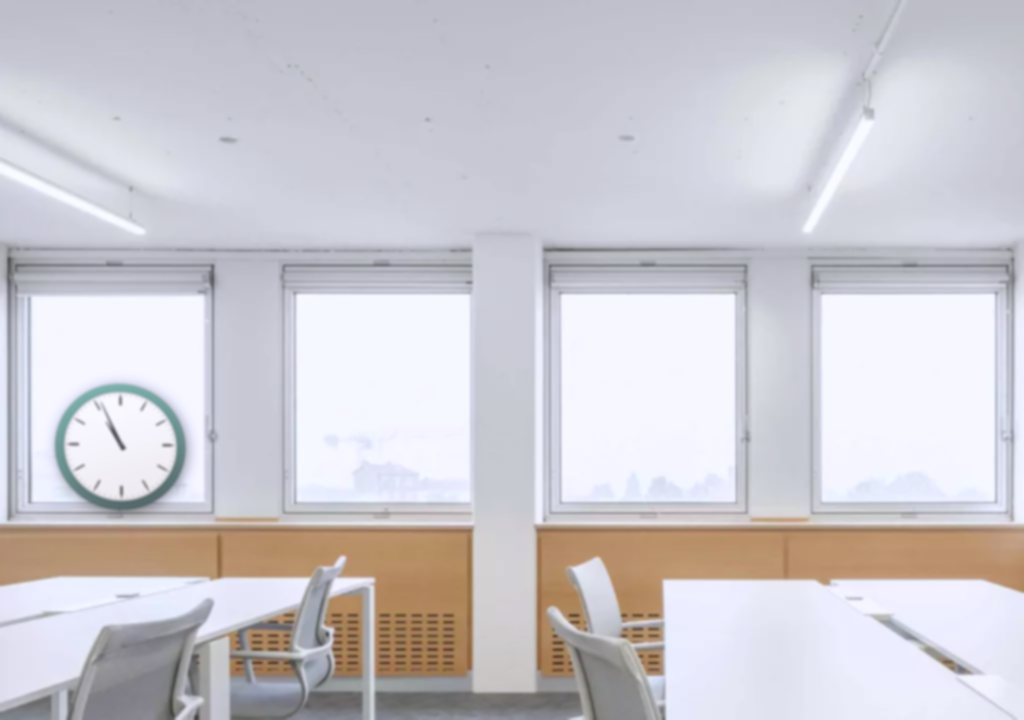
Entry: **10:56**
